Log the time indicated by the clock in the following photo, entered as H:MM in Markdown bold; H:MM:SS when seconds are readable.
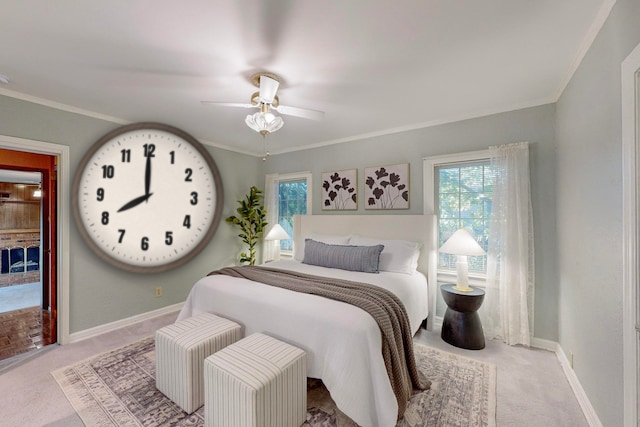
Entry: **8:00**
